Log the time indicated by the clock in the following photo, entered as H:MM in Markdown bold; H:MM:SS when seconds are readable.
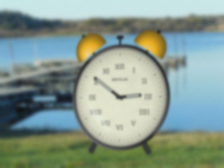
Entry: **2:51**
